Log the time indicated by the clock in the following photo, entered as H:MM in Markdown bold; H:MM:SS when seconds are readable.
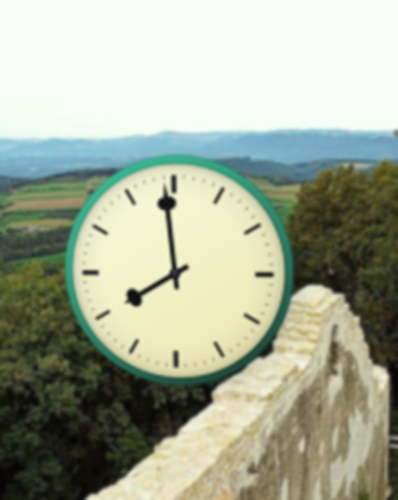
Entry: **7:59**
